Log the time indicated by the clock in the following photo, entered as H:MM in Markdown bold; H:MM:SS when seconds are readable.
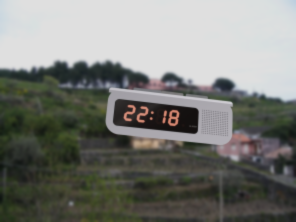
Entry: **22:18**
